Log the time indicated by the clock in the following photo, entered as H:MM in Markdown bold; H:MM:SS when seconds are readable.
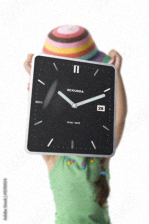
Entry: **10:11**
